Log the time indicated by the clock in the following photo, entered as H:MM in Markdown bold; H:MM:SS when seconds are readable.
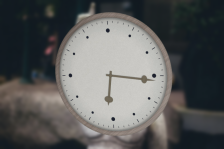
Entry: **6:16**
